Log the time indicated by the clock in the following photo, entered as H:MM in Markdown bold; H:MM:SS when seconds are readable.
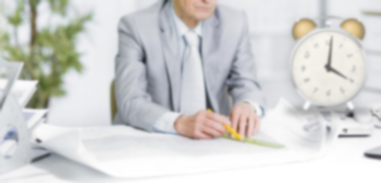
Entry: **4:01**
